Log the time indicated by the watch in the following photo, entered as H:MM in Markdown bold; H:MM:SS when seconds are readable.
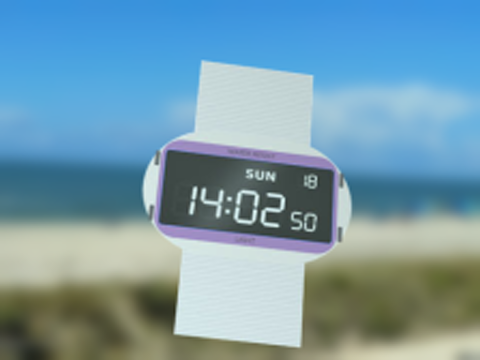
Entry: **14:02:50**
